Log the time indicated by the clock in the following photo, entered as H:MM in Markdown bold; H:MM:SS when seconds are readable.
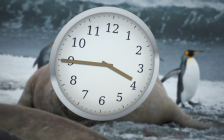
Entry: **3:45**
